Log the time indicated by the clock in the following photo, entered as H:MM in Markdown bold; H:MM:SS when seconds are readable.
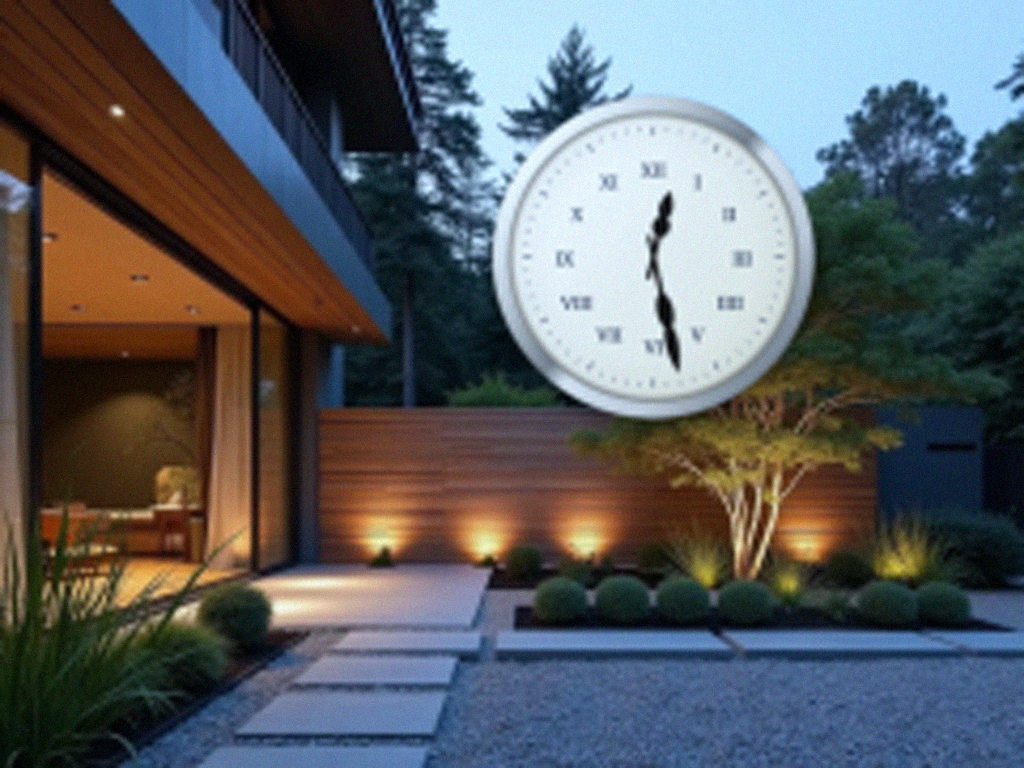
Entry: **12:28**
